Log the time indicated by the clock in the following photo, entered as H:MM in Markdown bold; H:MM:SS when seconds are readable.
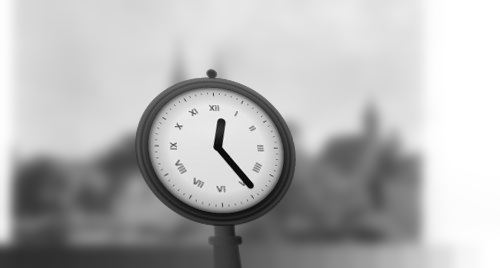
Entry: **12:24**
